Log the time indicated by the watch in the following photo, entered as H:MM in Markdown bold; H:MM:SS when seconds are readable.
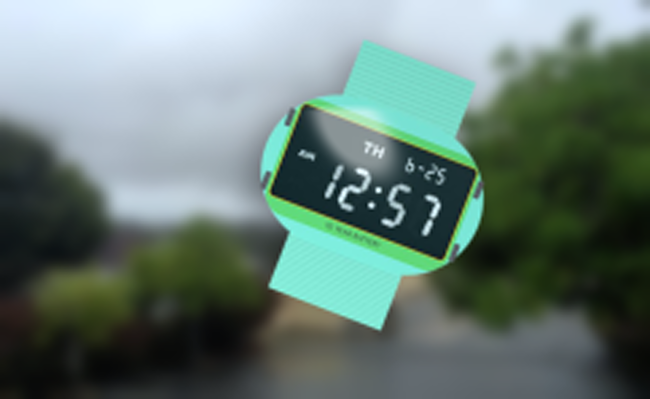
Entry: **12:57**
